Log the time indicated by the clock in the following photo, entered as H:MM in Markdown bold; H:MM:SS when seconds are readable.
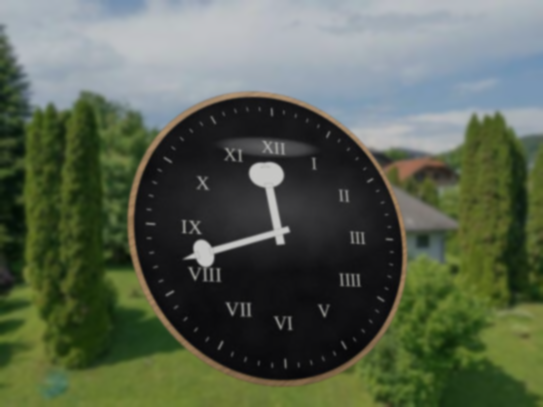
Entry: **11:42**
